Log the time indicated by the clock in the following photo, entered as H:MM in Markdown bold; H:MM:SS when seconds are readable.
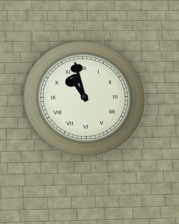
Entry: **10:58**
